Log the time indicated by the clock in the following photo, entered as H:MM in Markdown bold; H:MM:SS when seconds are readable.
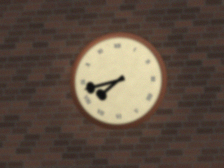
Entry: **7:43**
